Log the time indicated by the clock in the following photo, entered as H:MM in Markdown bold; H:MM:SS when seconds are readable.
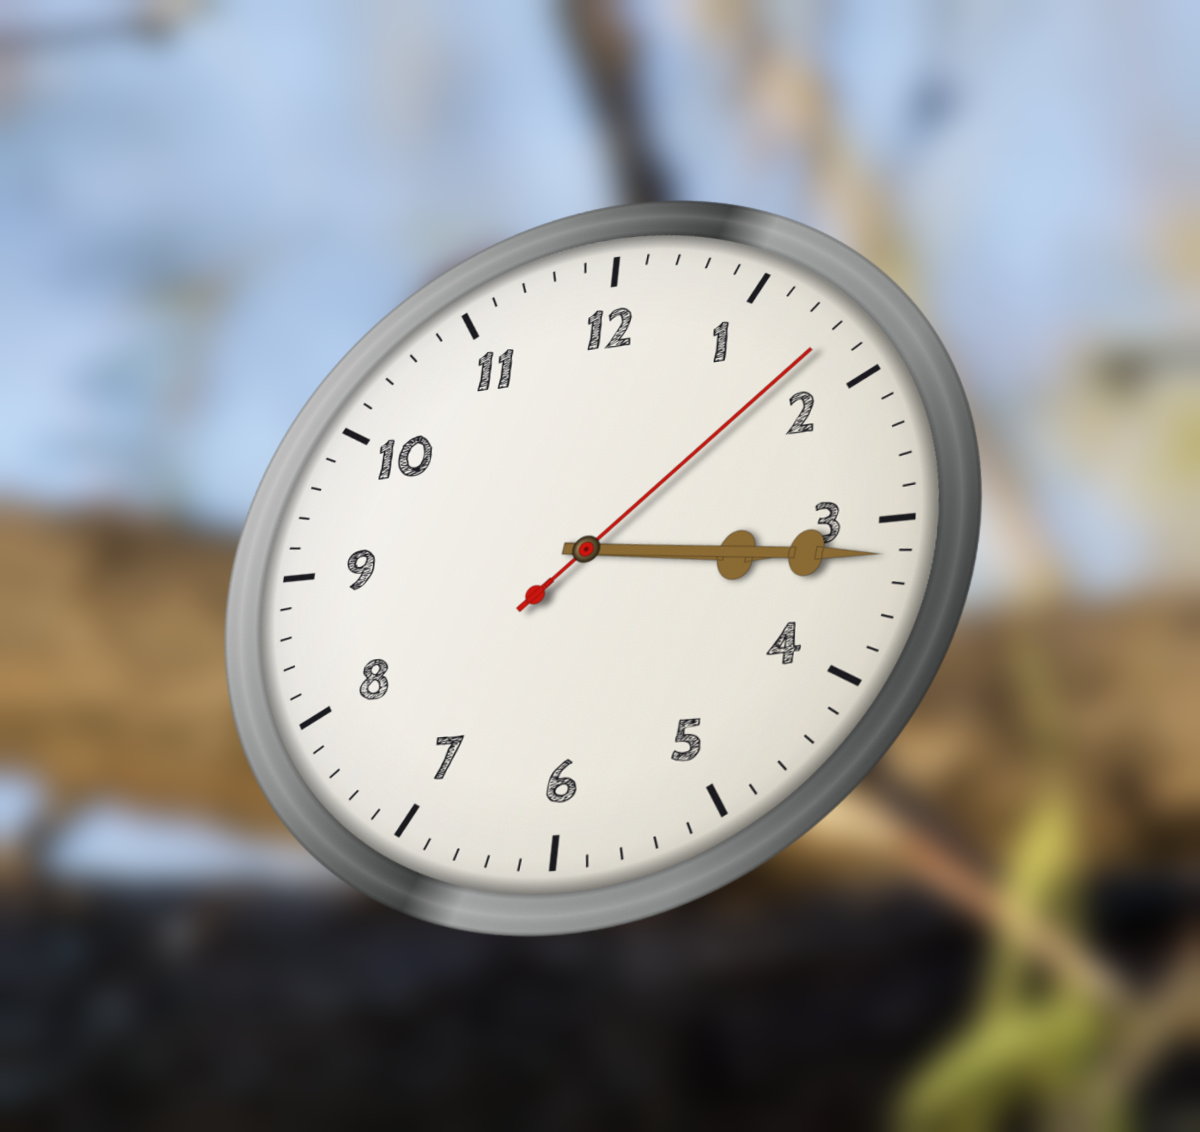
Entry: **3:16:08**
